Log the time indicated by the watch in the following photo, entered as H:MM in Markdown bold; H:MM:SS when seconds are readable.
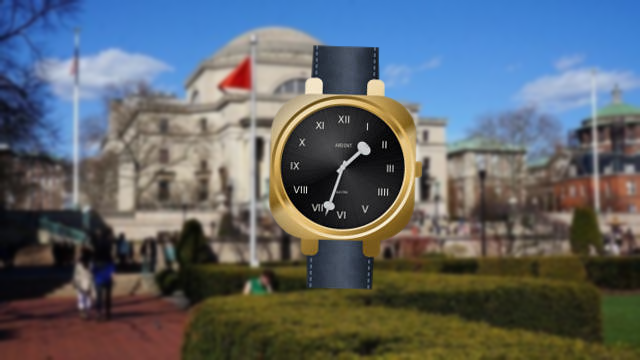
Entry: **1:33**
